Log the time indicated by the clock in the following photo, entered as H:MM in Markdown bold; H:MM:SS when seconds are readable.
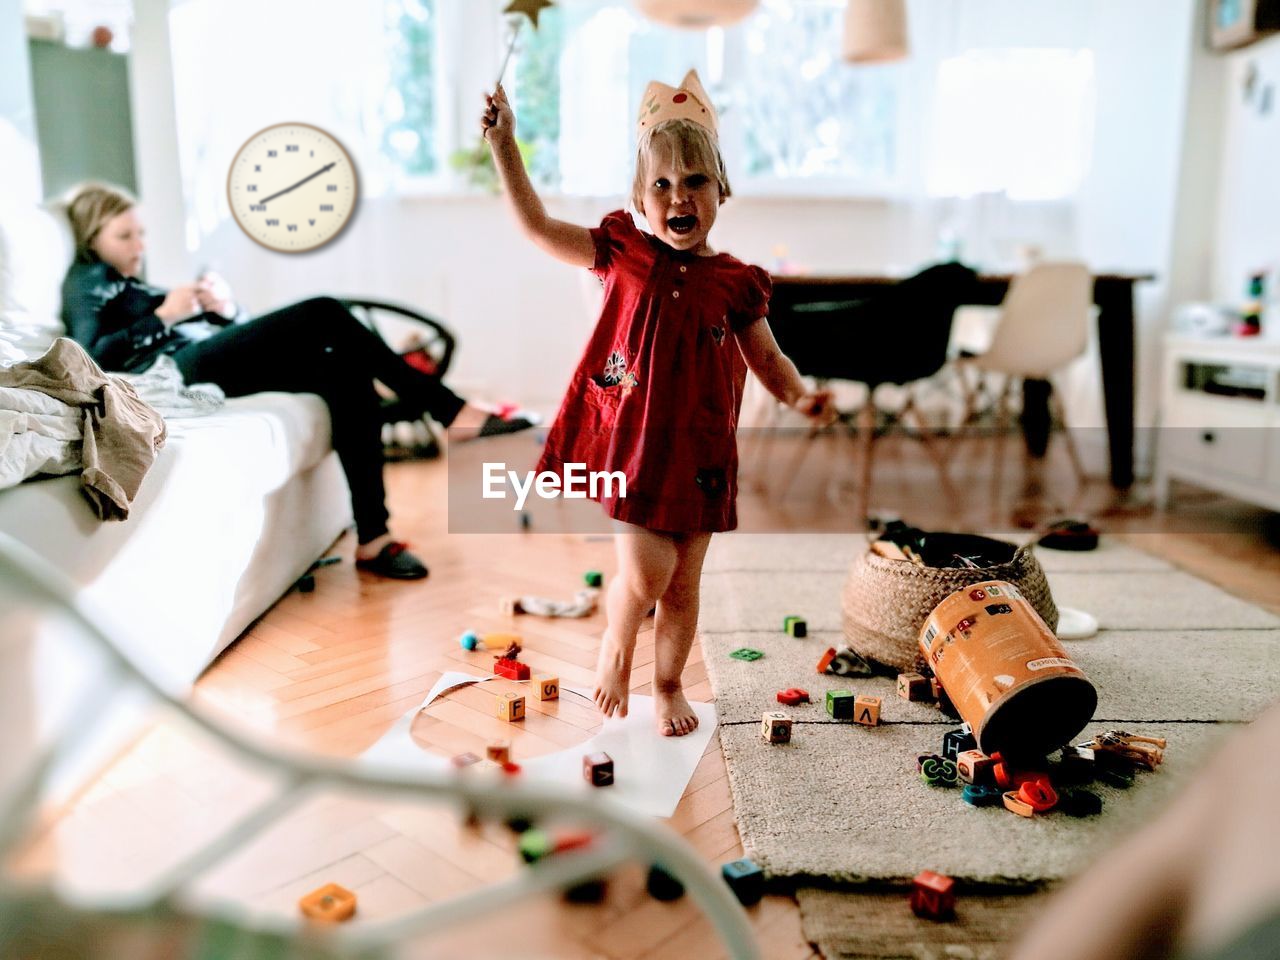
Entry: **8:10**
